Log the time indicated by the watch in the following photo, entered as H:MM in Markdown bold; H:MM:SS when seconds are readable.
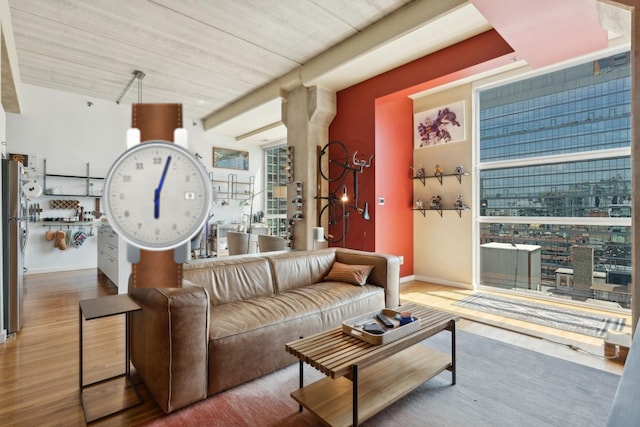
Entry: **6:03**
